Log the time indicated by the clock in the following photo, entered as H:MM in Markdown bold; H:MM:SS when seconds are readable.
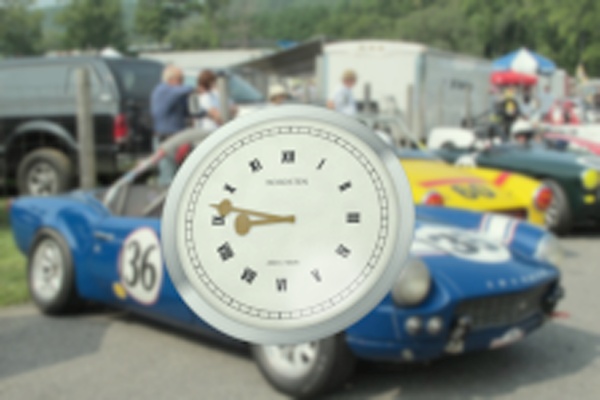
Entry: **8:47**
